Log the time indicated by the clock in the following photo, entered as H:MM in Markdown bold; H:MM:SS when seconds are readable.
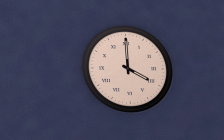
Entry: **4:00**
